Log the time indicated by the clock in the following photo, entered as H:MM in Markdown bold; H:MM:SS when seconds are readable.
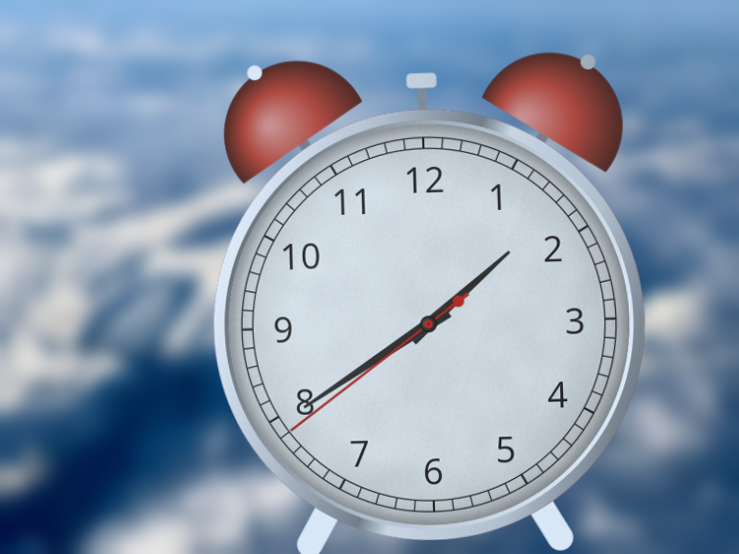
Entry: **1:39:39**
